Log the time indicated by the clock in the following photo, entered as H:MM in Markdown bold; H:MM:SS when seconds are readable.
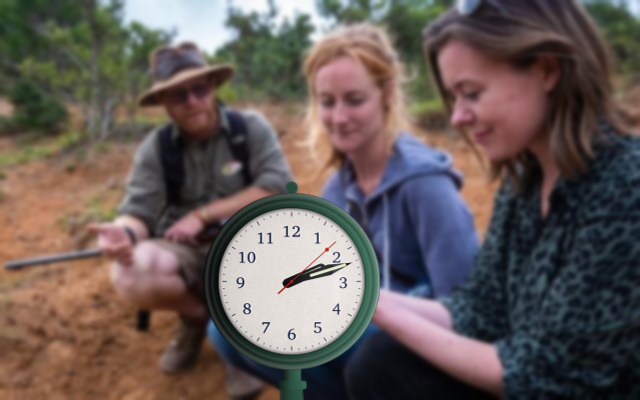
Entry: **2:12:08**
